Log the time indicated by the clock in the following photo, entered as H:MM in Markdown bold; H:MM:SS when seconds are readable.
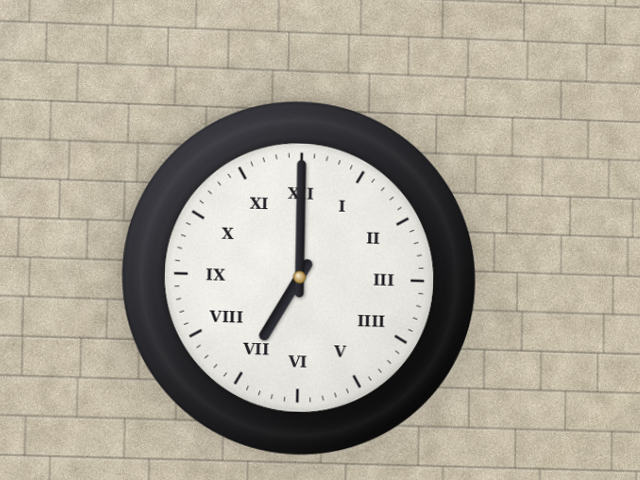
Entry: **7:00**
